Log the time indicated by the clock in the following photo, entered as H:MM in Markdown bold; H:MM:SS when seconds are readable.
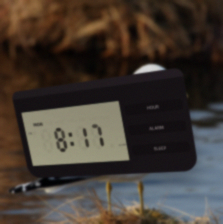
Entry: **8:17**
